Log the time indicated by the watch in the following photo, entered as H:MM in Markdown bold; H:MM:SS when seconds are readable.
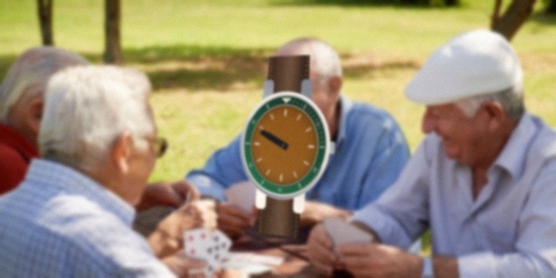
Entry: **9:49**
